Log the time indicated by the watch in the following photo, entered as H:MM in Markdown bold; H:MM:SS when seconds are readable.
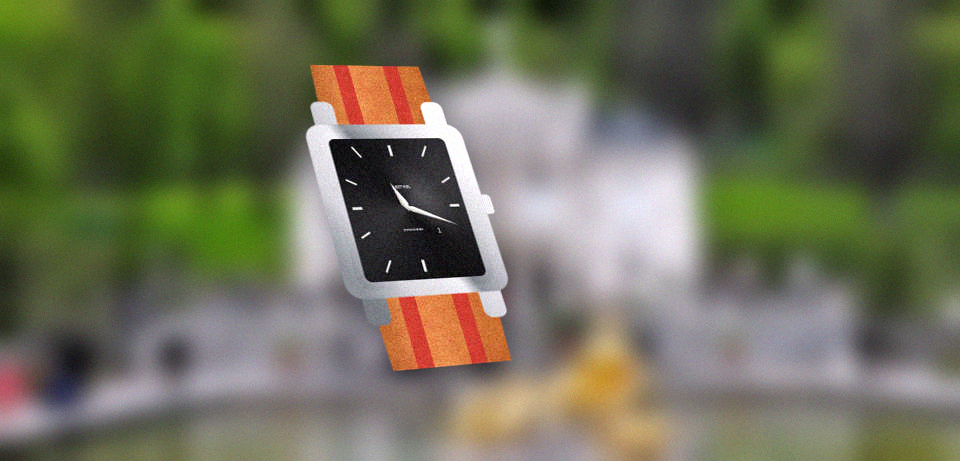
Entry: **11:19**
